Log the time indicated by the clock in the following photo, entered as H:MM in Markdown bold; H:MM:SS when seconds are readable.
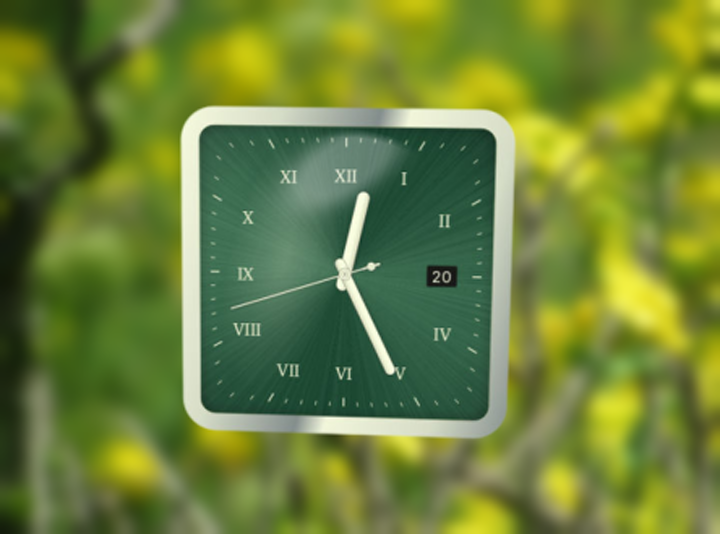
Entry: **12:25:42**
